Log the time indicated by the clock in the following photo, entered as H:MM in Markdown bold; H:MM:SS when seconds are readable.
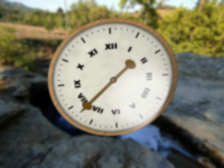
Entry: **1:38**
